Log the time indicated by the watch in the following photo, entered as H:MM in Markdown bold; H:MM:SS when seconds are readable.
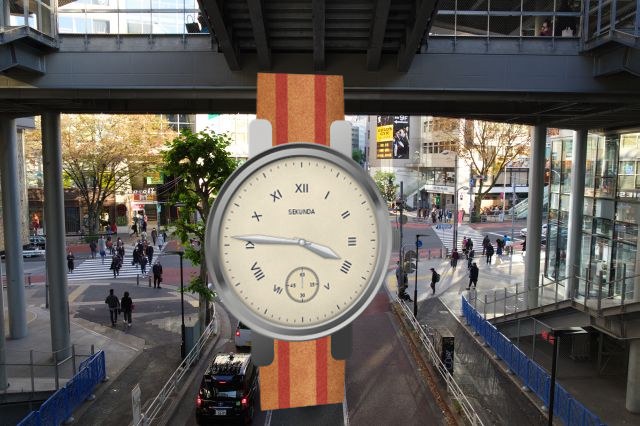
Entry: **3:46**
